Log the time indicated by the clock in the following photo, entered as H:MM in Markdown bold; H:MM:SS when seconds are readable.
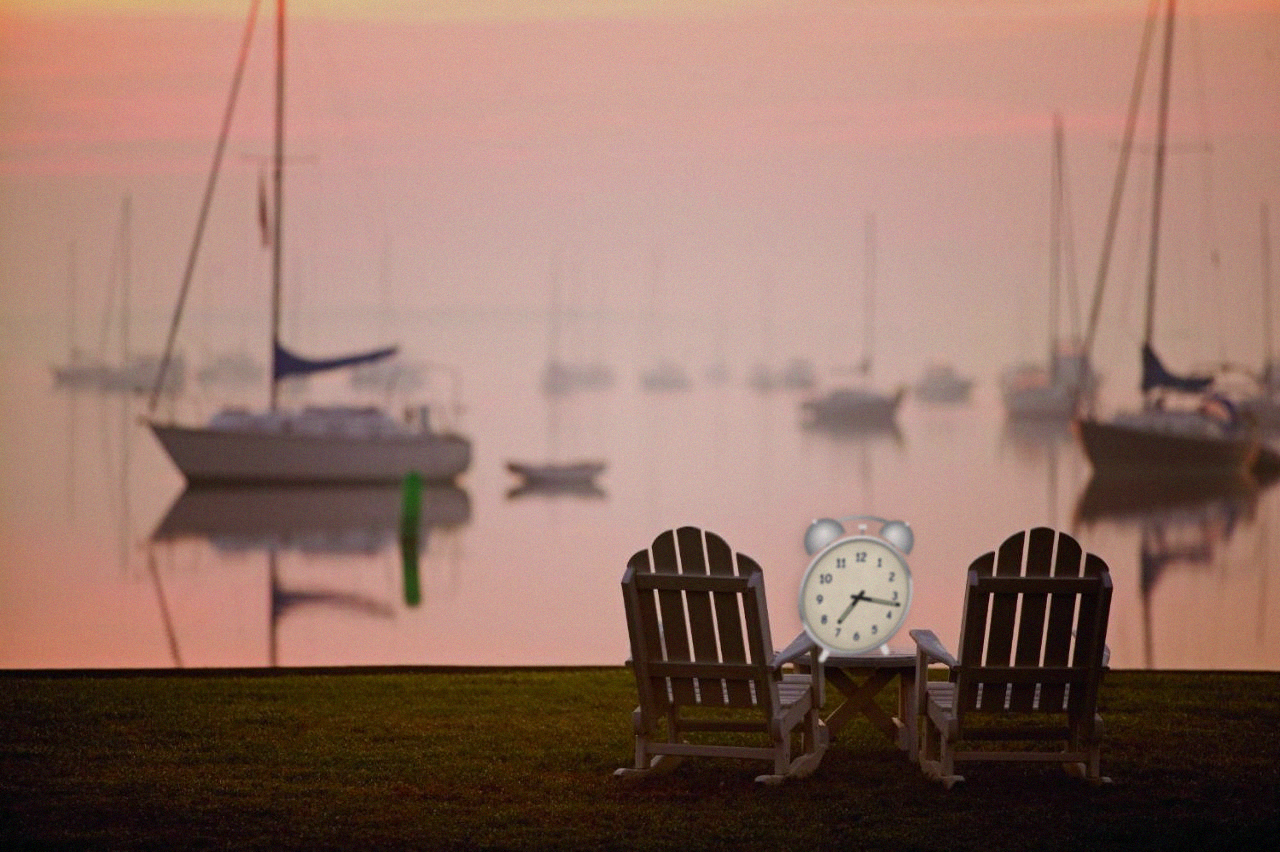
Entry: **7:17**
